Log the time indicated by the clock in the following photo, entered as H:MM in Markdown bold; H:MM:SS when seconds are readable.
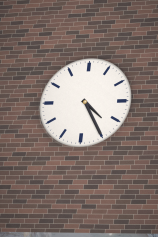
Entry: **4:25**
